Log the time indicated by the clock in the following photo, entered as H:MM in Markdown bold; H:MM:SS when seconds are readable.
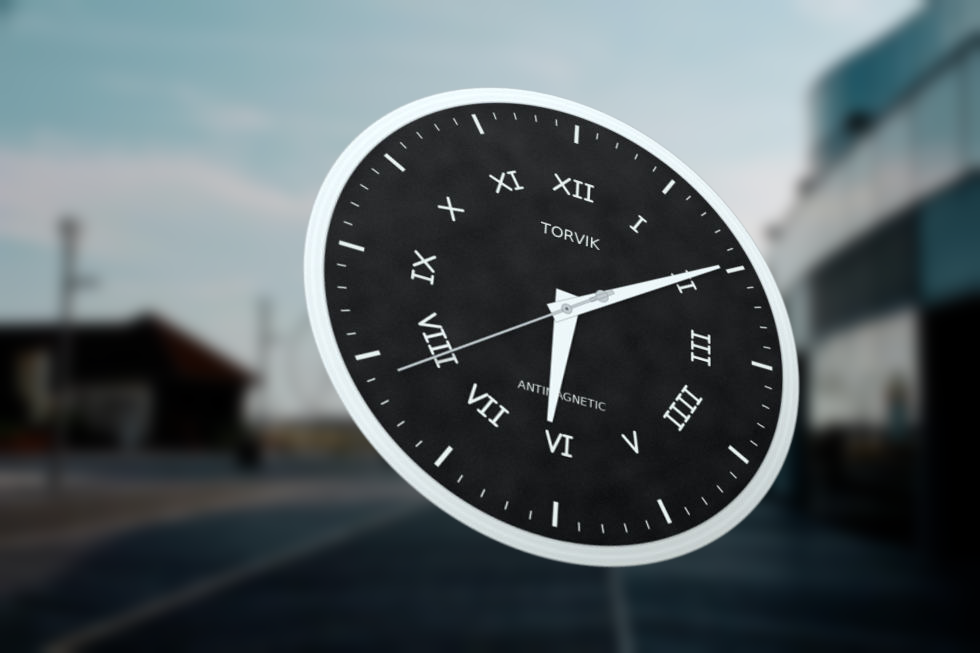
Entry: **6:09:39**
